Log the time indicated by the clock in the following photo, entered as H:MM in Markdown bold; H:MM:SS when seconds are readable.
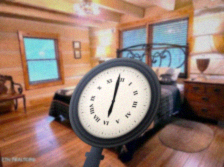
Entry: **5:59**
